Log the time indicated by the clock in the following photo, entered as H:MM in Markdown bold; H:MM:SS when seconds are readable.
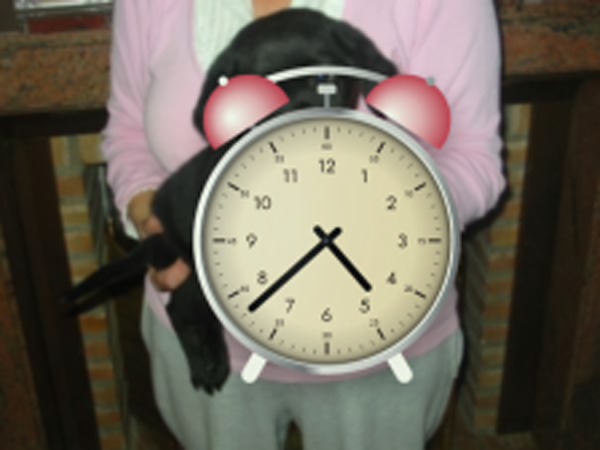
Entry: **4:38**
